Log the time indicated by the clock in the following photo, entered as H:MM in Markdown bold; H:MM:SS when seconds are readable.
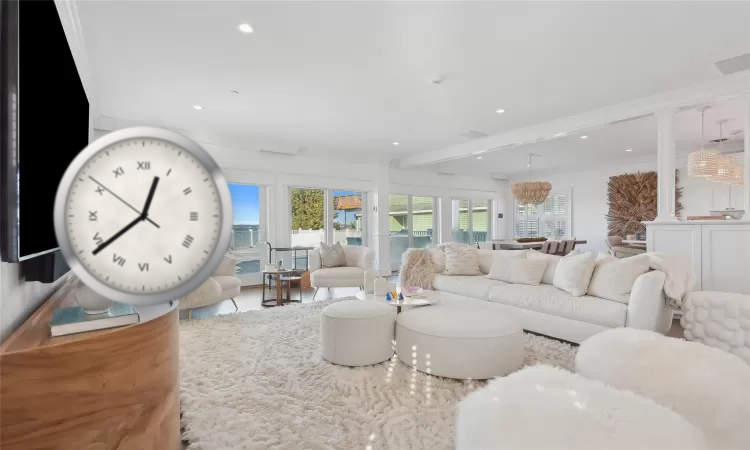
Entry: **12:38:51**
